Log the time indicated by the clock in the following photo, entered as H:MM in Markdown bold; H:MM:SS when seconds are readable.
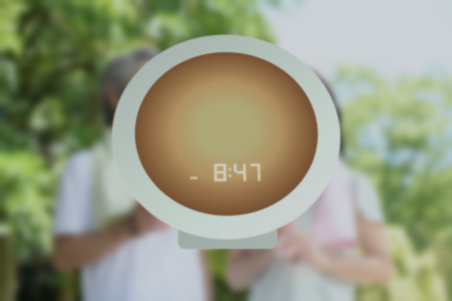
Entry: **8:47**
